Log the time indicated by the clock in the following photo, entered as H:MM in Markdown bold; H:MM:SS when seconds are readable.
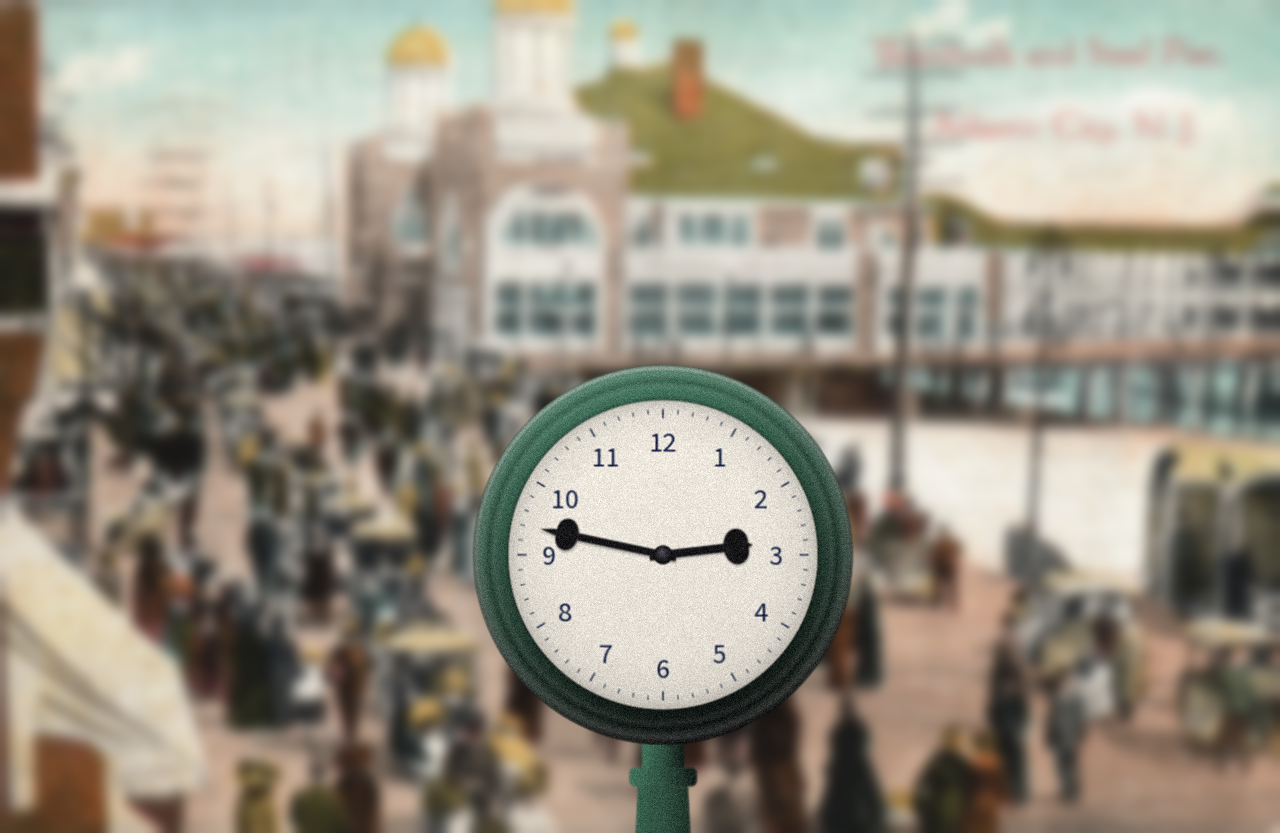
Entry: **2:47**
